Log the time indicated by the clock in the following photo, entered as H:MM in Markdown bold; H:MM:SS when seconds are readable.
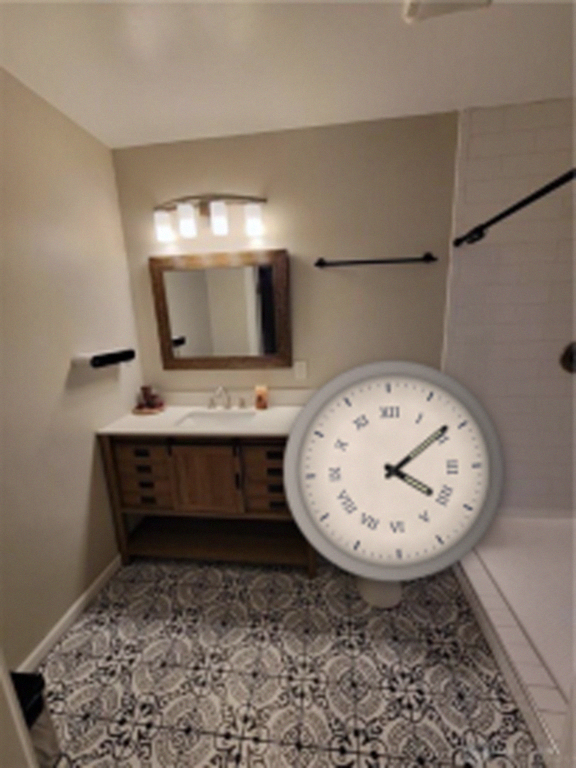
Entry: **4:09**
